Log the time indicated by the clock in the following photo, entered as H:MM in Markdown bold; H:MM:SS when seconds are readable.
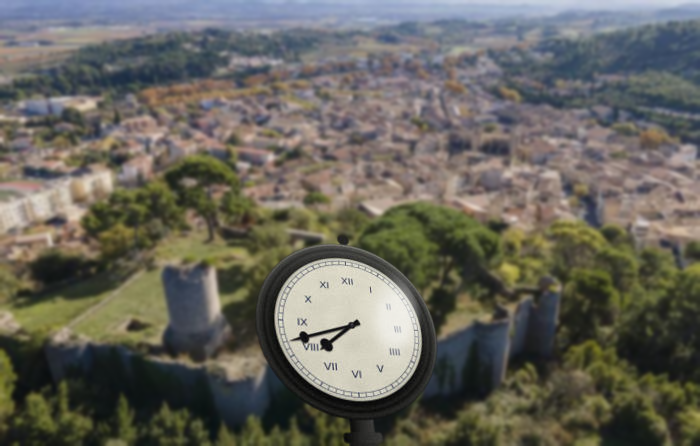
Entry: **7:42**
